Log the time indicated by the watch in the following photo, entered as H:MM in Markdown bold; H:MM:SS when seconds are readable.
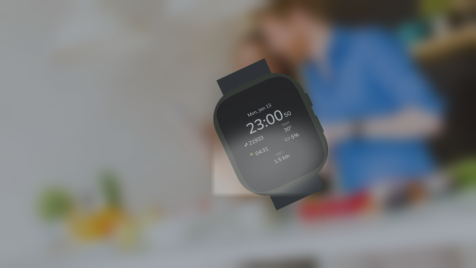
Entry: **23:00**
